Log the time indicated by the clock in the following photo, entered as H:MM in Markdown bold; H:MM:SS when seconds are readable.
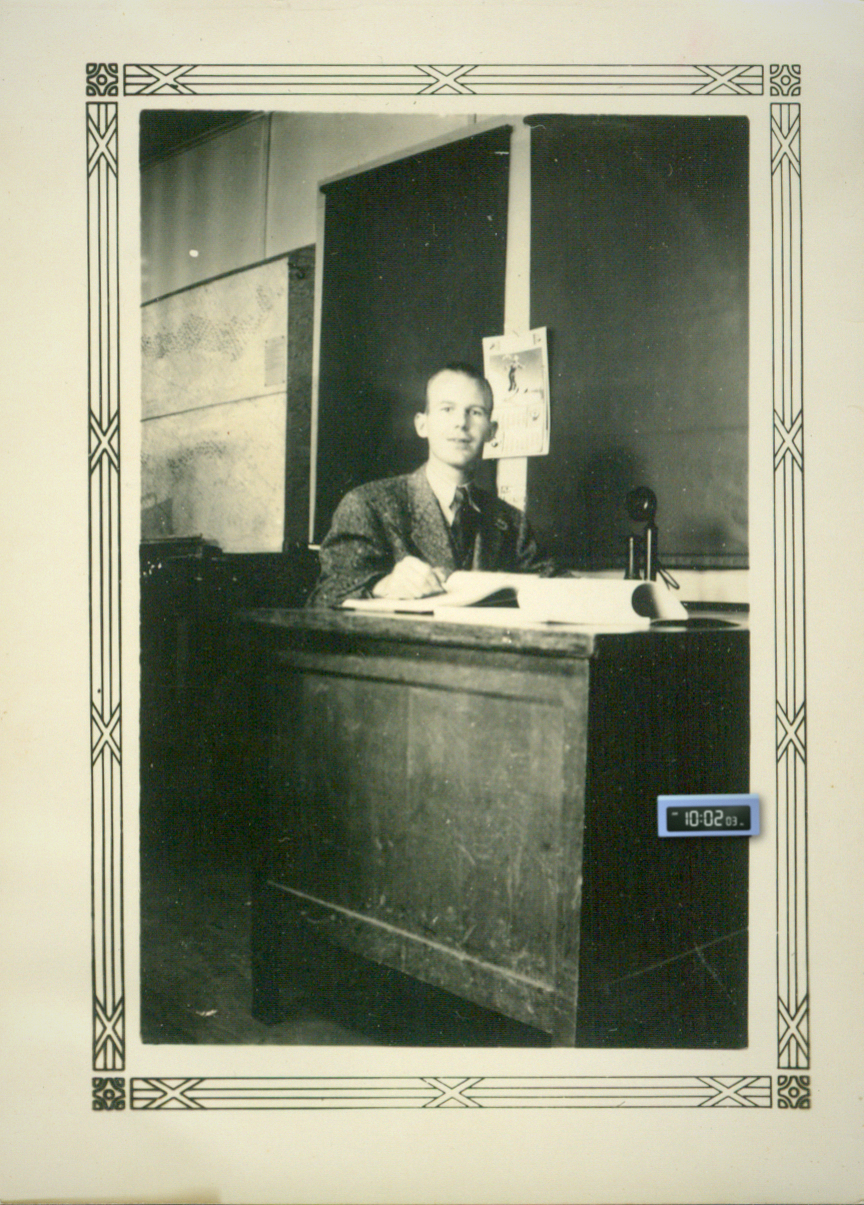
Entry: **10:02**
